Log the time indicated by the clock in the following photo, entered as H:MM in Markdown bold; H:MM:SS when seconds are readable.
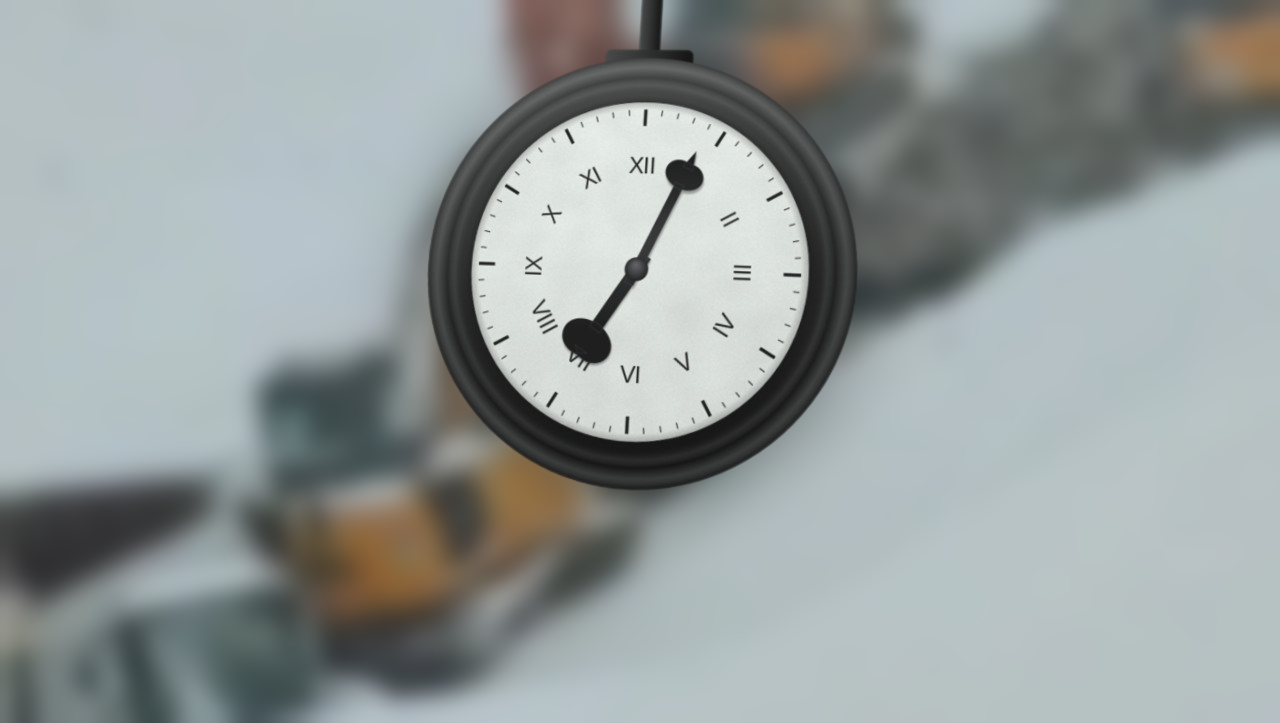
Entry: **7:04**
